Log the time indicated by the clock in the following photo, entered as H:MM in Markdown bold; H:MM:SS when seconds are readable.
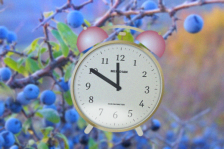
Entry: **11:50**
